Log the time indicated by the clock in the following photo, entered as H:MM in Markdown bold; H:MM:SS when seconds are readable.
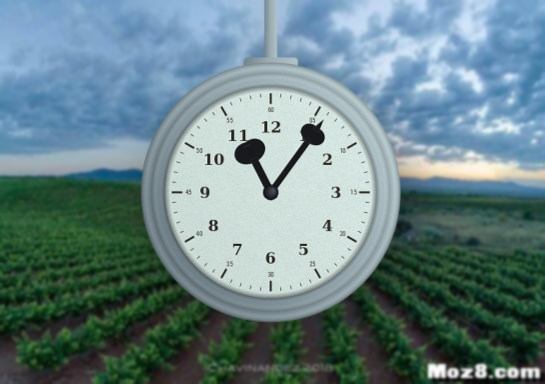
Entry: **11:06**
